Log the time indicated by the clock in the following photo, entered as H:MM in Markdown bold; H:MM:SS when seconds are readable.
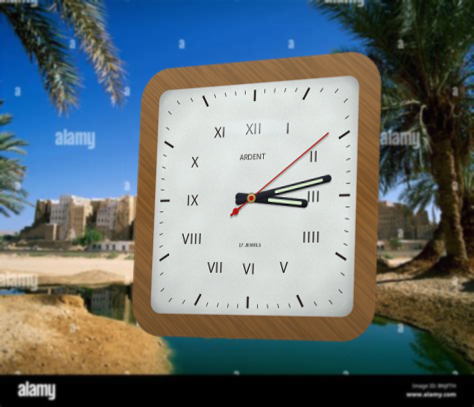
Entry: **3:13:09**
